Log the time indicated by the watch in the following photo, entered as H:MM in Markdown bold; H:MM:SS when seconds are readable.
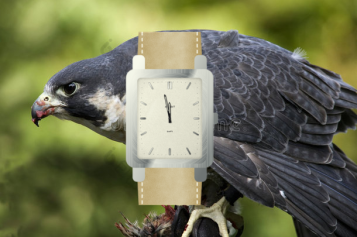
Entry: **11:58**
